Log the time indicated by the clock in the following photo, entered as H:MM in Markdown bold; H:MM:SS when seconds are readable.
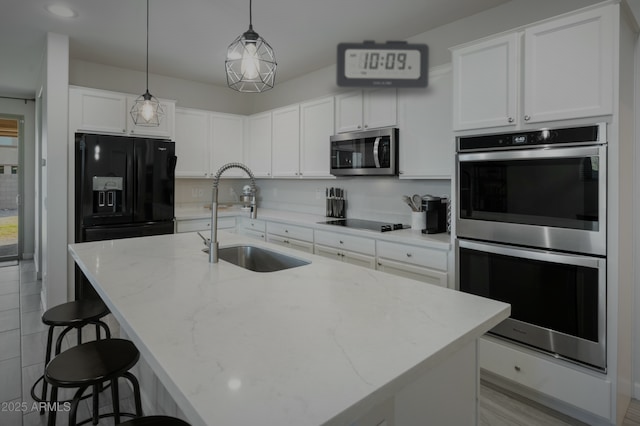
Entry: **10:09**
